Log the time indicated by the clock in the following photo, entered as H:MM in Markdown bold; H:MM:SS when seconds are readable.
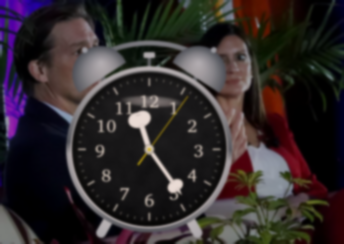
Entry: **11:24:06**
